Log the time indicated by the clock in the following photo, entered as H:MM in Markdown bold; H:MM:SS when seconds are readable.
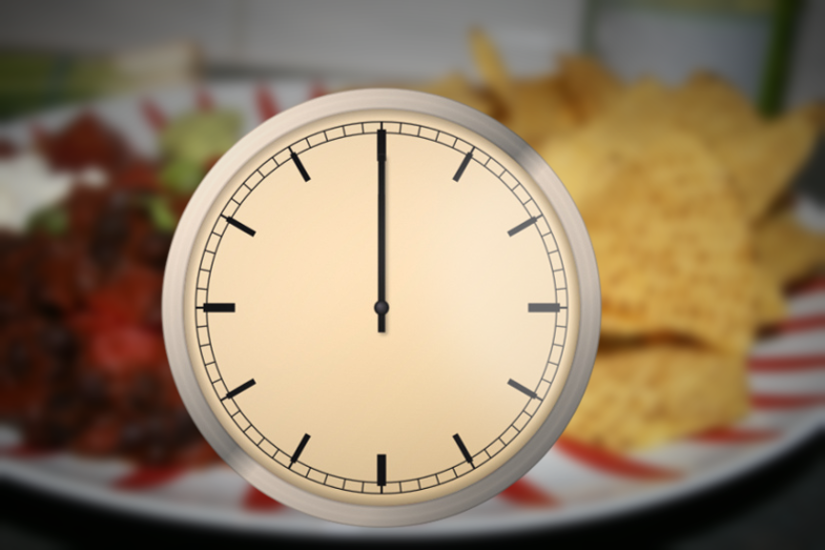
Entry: **12:00**
